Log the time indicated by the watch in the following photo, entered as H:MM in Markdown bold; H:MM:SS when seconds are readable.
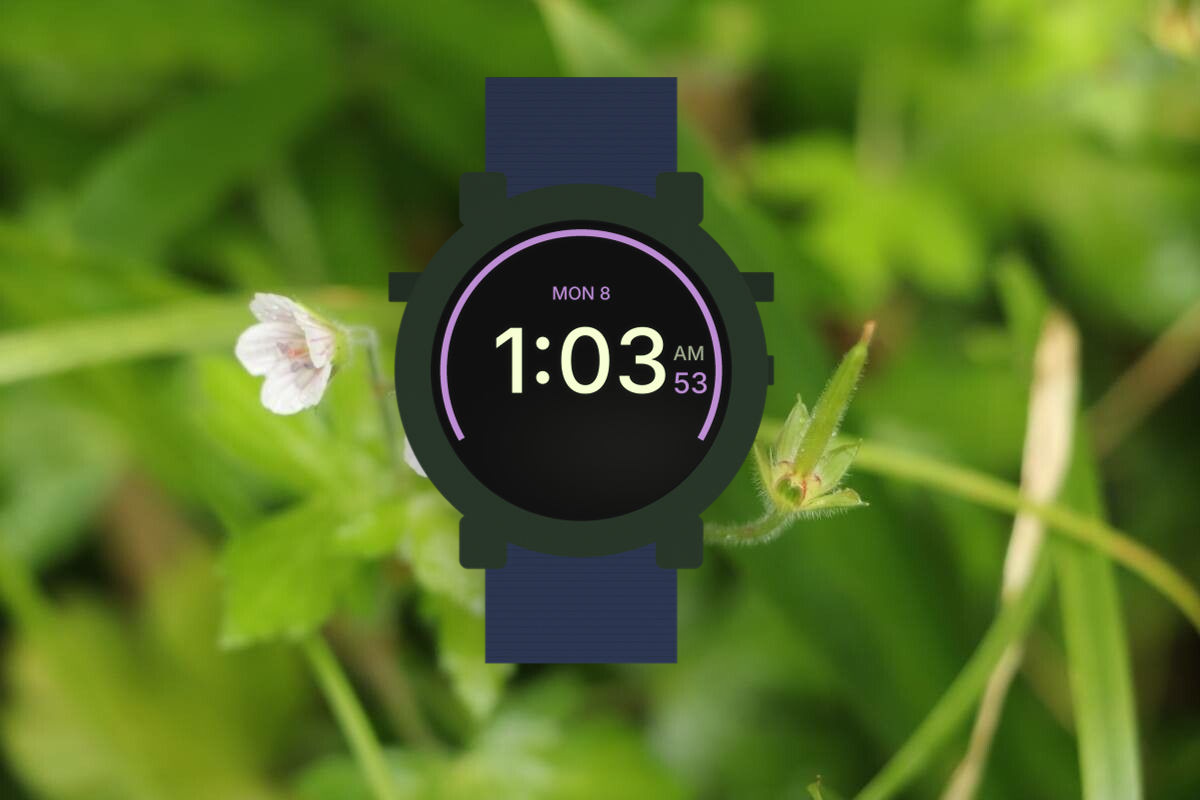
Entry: **1:03:53**
